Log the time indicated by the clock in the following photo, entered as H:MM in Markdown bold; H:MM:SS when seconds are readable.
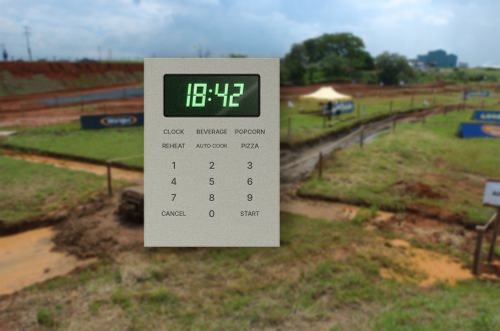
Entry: **18:42**
